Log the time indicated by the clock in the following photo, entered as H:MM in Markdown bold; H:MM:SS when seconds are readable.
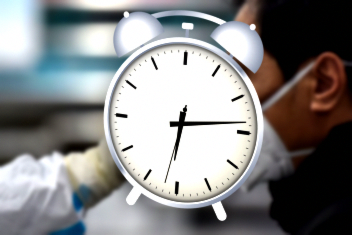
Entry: **6:13:32**
